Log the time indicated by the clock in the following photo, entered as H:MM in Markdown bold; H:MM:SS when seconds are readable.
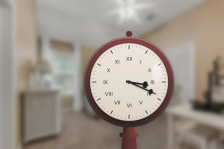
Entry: **3:19**
